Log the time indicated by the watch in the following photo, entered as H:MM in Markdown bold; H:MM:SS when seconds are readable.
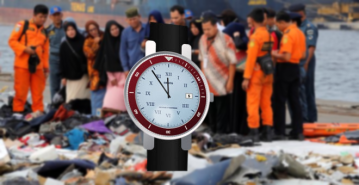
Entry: **11:54**
